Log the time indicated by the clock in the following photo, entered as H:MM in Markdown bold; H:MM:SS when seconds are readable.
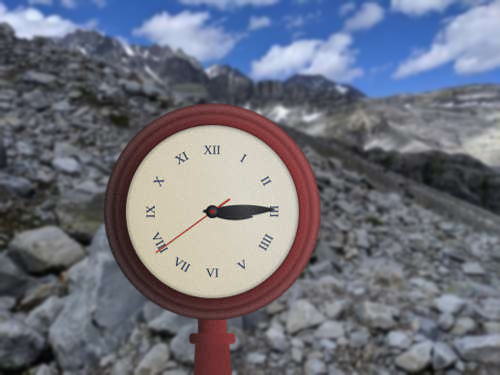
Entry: **3:14:39**
